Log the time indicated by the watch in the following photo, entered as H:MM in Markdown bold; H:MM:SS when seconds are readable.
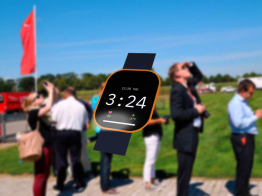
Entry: **3:24**
